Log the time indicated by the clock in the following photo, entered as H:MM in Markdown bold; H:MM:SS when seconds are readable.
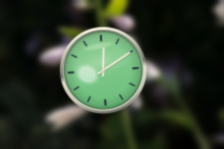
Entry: **12:10**
